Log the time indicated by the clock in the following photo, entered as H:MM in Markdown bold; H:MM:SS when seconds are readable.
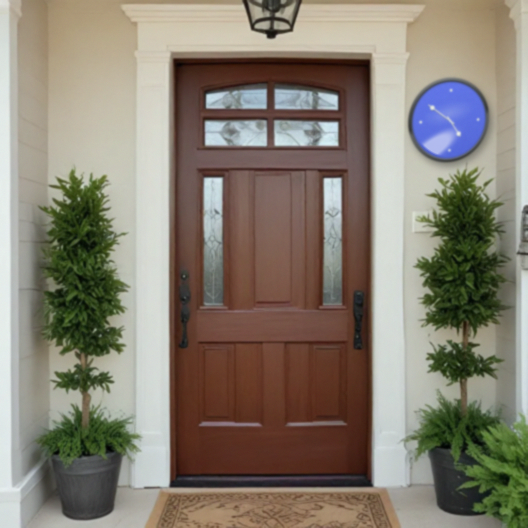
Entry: **4:51**
